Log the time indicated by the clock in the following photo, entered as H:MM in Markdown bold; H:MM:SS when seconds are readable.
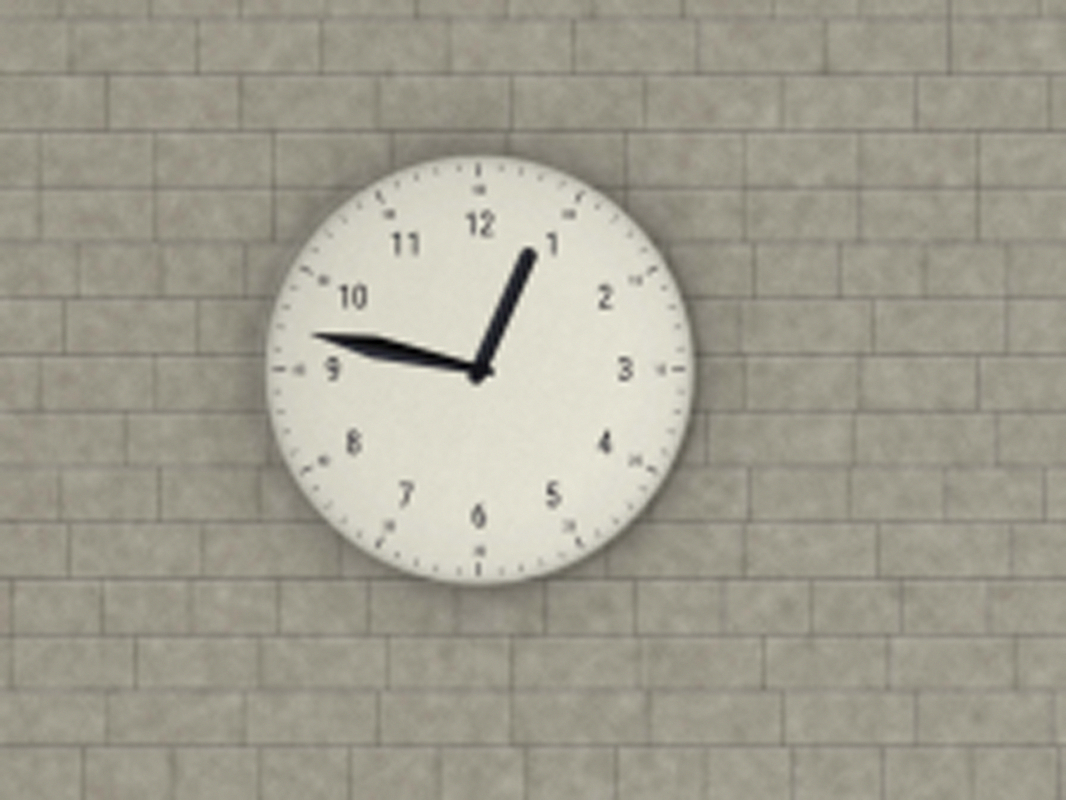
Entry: **12:47**
